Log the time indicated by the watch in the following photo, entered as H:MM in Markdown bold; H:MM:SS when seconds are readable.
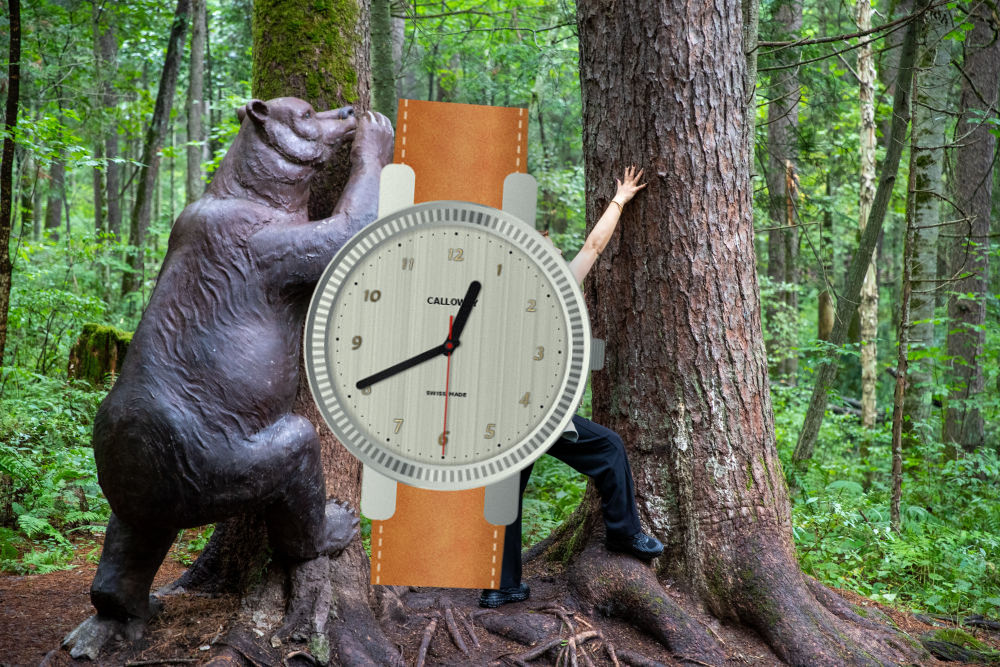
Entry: **12:40:30**
